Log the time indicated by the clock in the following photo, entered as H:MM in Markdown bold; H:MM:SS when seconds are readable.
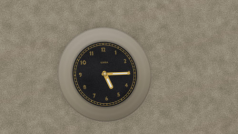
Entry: **5:15**
